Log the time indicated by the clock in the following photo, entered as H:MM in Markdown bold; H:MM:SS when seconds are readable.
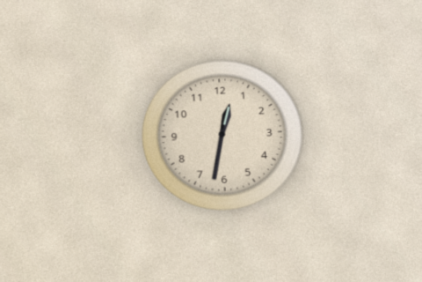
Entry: **12:32**
